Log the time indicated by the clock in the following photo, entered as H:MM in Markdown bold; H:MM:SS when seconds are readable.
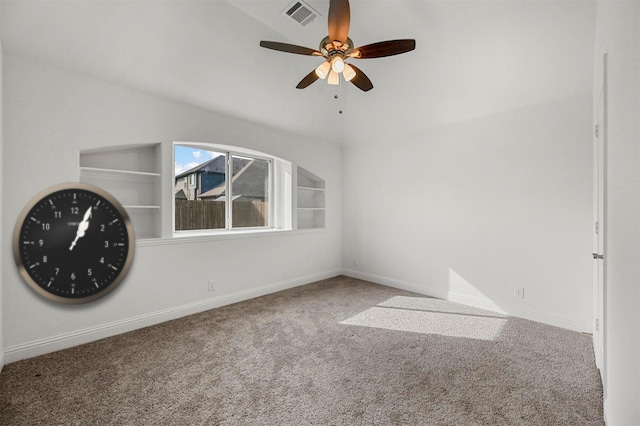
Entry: **1:04**
